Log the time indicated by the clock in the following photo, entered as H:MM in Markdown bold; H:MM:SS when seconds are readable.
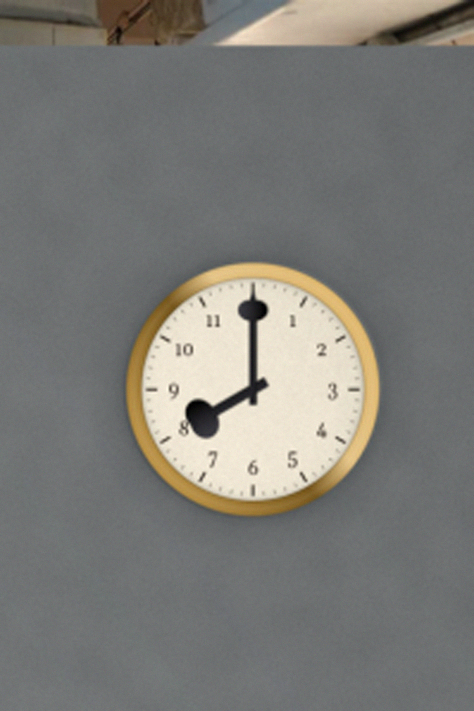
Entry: **8:00**
